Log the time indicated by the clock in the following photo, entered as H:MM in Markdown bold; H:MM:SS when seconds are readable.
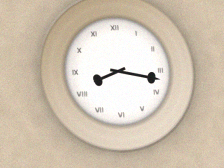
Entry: **8:17**
